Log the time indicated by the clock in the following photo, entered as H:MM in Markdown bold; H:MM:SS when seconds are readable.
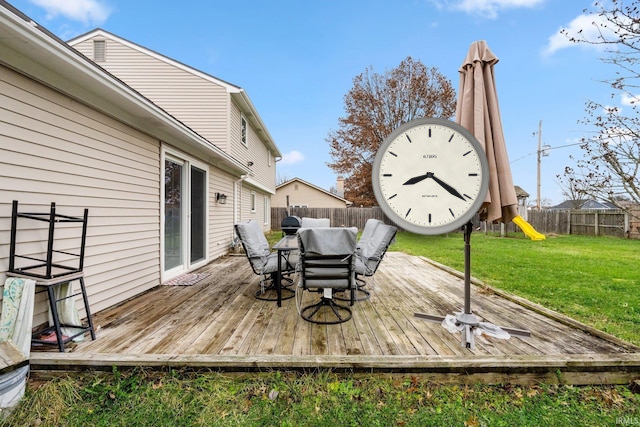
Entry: **8:21**
